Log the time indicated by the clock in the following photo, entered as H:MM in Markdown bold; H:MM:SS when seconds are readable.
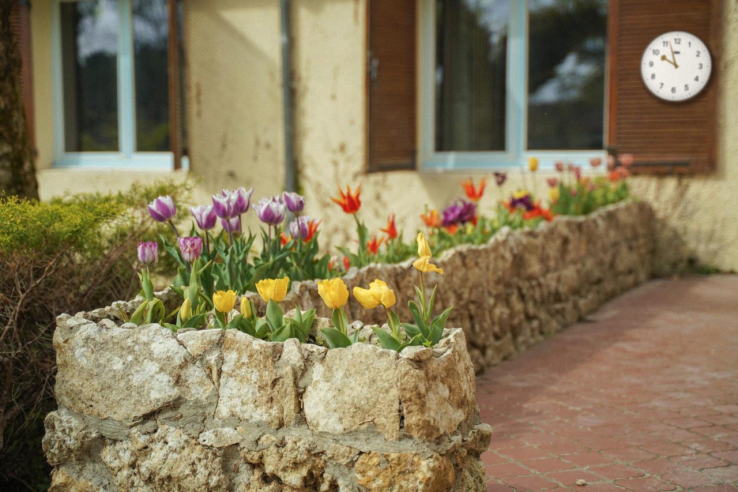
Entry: **9:57**
